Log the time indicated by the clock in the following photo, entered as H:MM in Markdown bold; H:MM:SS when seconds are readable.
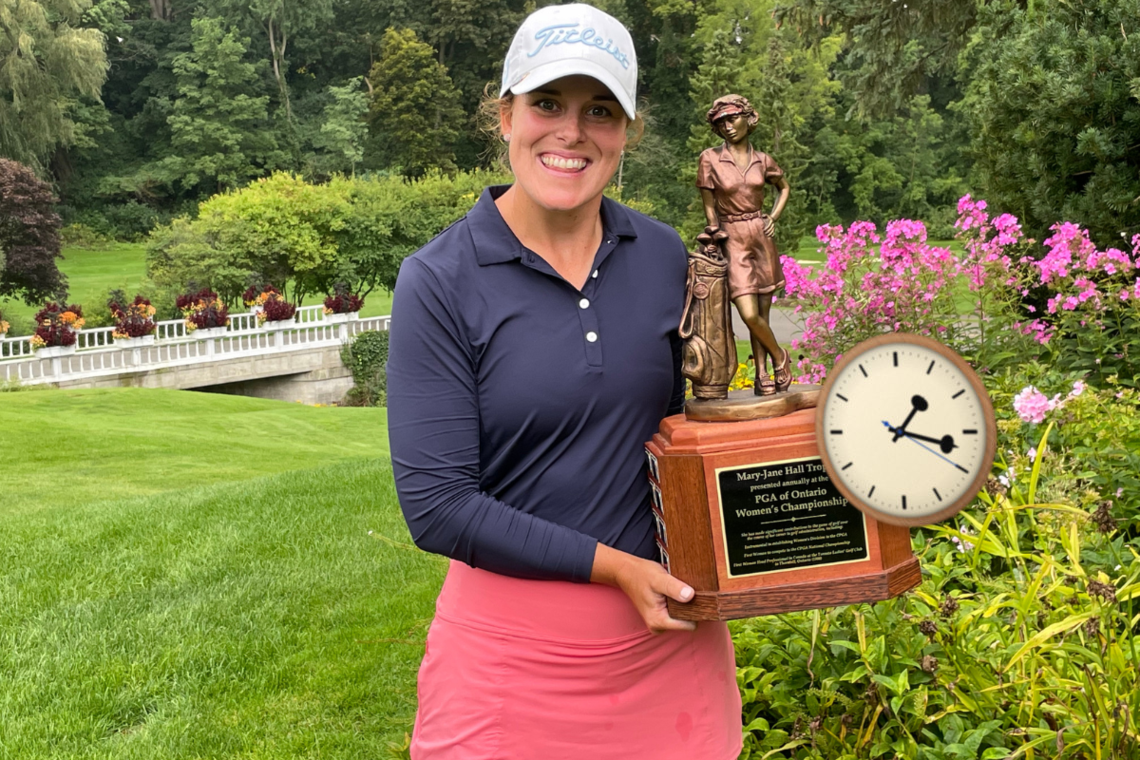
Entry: **1:17:20**
